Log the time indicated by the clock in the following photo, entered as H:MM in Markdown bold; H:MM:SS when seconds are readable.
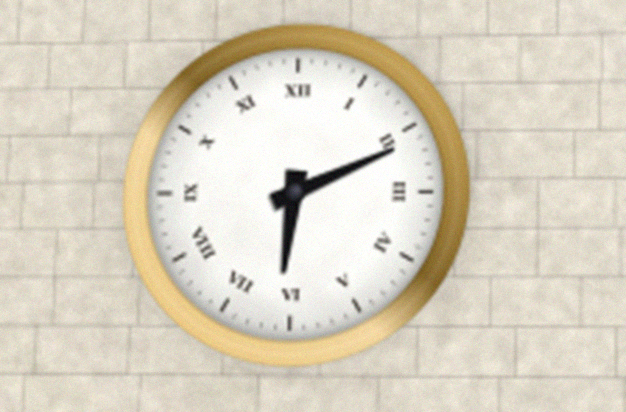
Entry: **6:11**
